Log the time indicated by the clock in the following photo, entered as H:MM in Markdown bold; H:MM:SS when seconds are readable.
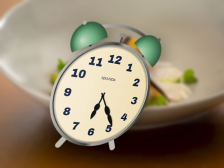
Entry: **6:24**
